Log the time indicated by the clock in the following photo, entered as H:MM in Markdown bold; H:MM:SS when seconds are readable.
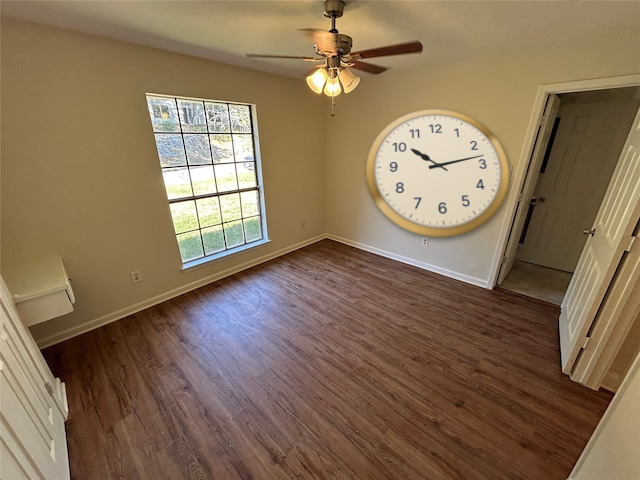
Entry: **10:13**
